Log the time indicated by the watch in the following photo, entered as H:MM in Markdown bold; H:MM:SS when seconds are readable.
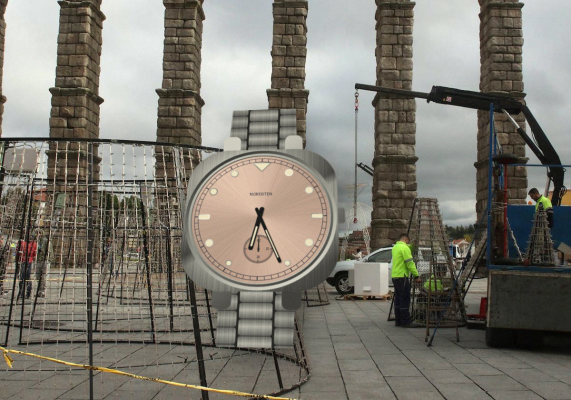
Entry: **6:26**
